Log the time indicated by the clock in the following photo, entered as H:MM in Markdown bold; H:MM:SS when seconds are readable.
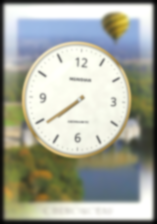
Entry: **7:39**
